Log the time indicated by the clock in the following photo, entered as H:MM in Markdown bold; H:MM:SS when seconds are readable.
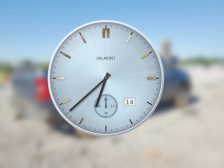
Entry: **6:38**
